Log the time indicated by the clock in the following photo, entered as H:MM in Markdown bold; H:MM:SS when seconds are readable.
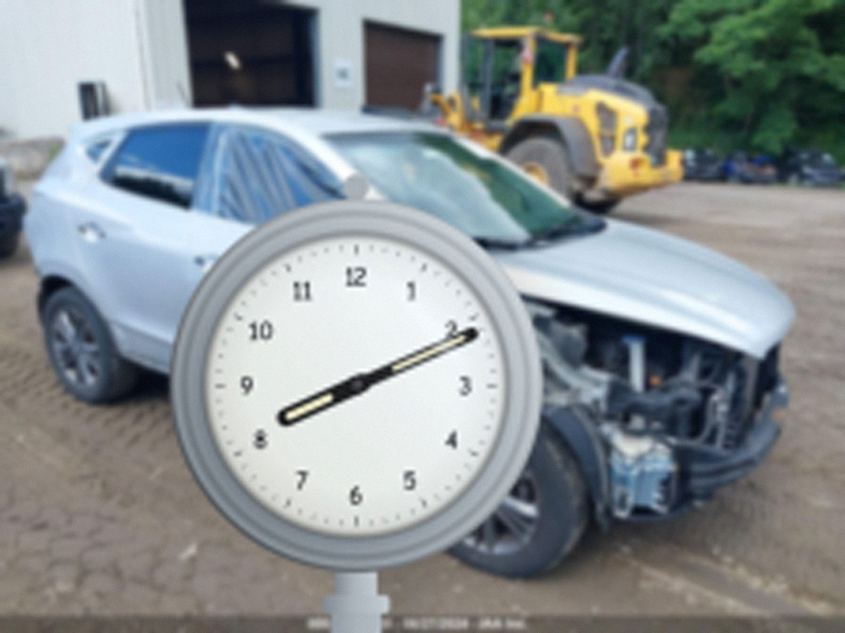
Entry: **8:11**
